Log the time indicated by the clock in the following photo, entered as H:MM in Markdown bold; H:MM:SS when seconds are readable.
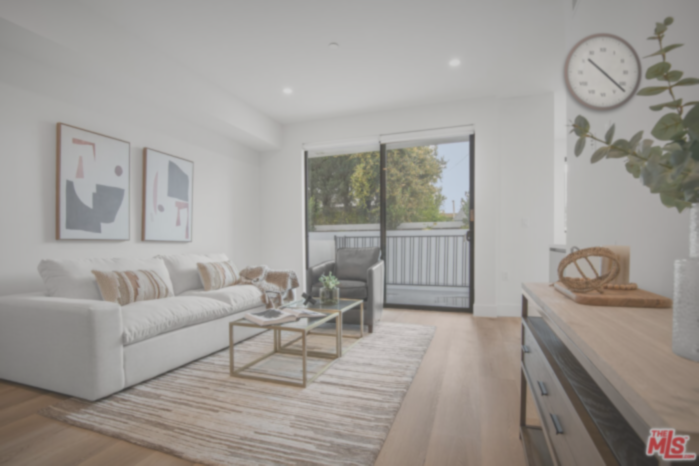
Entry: **10:22**
